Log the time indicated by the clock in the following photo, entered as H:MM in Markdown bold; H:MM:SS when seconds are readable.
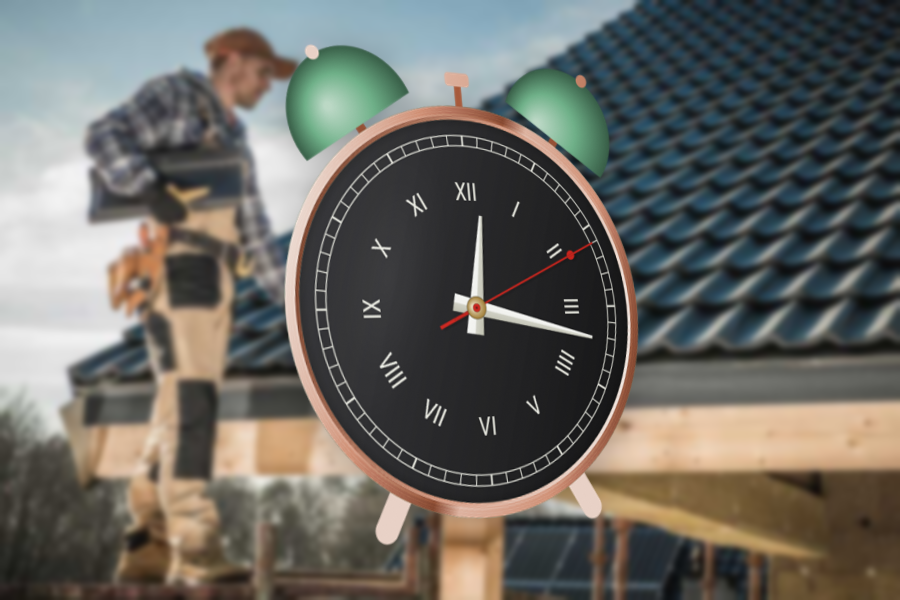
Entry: **12:17:11**
